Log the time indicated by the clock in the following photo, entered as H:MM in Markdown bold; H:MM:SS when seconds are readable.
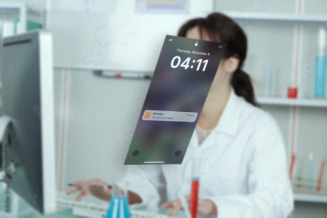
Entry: **4:11**
